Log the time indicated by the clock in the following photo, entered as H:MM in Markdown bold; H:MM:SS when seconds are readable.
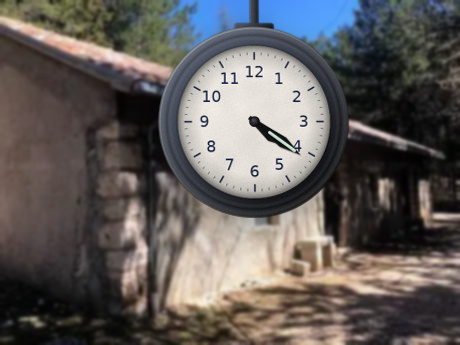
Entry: **4:21**
